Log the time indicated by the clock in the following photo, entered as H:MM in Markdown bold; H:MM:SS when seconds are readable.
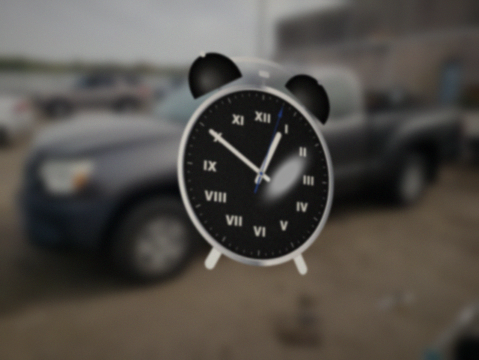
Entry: **12:50:03**
